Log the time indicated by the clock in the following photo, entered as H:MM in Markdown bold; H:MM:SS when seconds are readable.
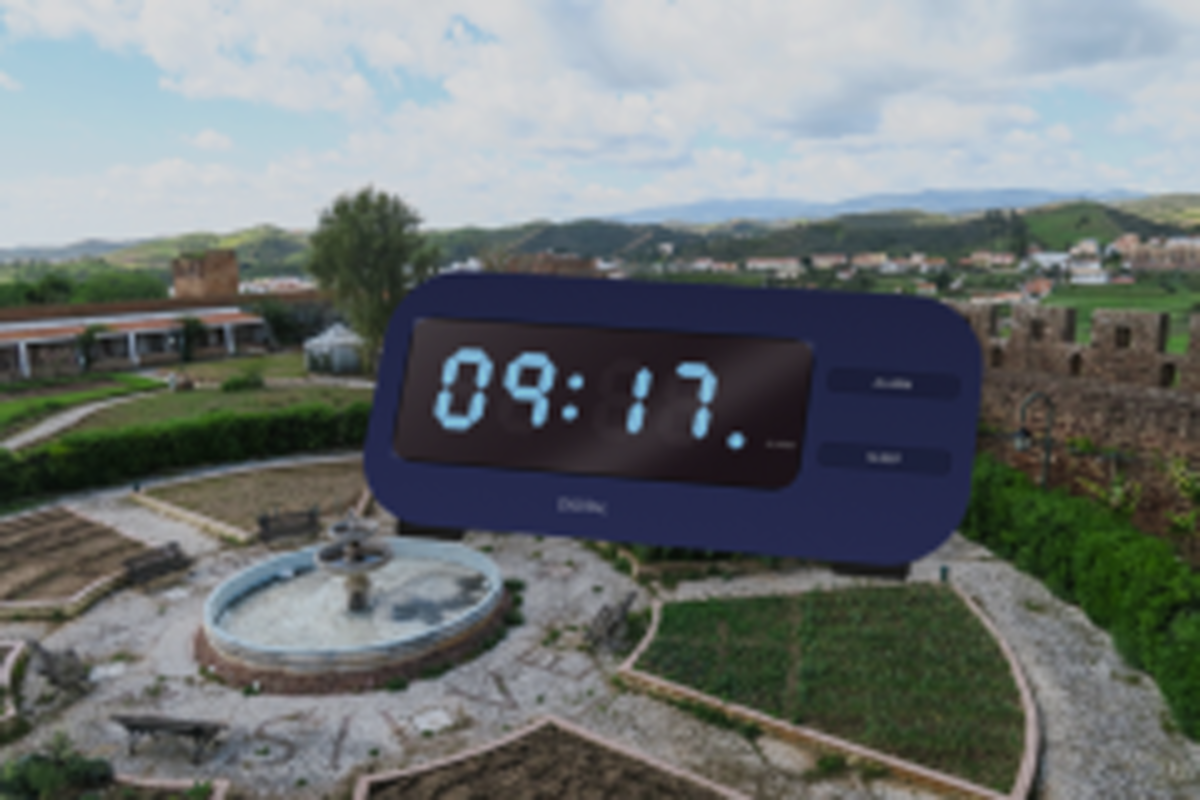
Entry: **9:17**
